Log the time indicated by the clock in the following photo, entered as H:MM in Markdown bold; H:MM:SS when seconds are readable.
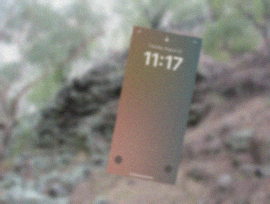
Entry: **11:17**
